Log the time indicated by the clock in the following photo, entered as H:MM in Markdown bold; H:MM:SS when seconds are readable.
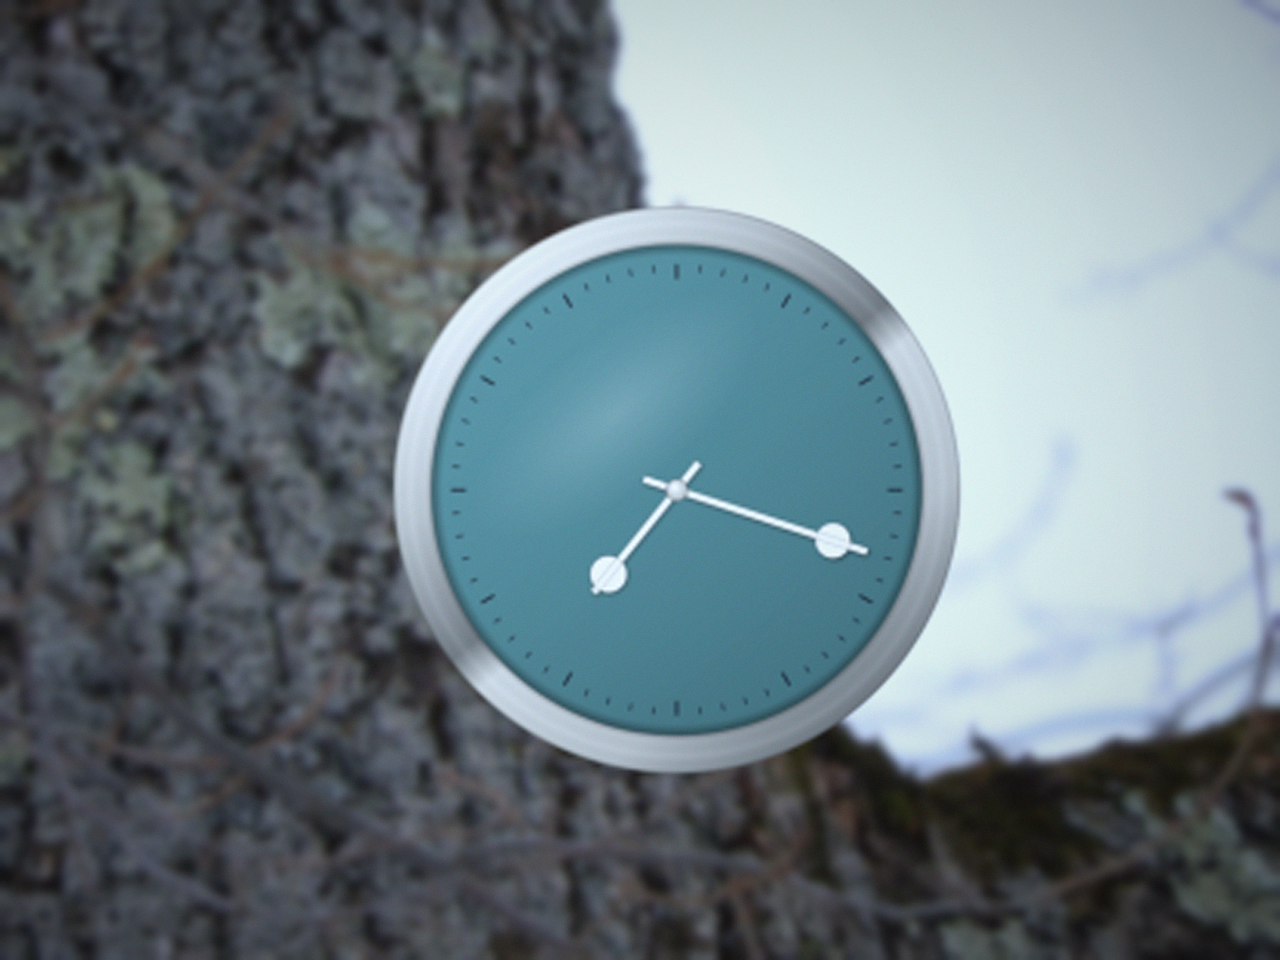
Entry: **7:18**
